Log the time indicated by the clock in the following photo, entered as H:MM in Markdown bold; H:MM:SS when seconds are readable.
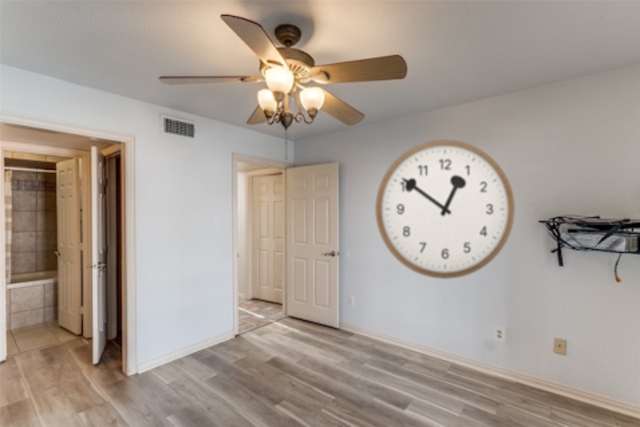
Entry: **12:51**
